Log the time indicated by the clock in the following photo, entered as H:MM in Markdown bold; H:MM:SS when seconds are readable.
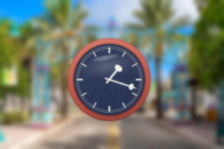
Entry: **1:18**
